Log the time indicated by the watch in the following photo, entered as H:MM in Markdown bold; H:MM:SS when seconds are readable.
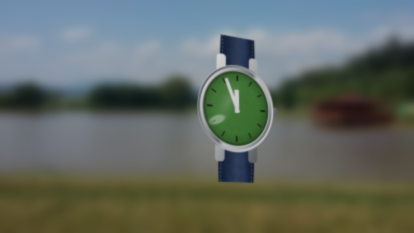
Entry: **11:56**
